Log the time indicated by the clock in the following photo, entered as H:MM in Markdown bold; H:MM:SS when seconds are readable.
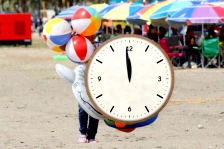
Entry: **11:59**
